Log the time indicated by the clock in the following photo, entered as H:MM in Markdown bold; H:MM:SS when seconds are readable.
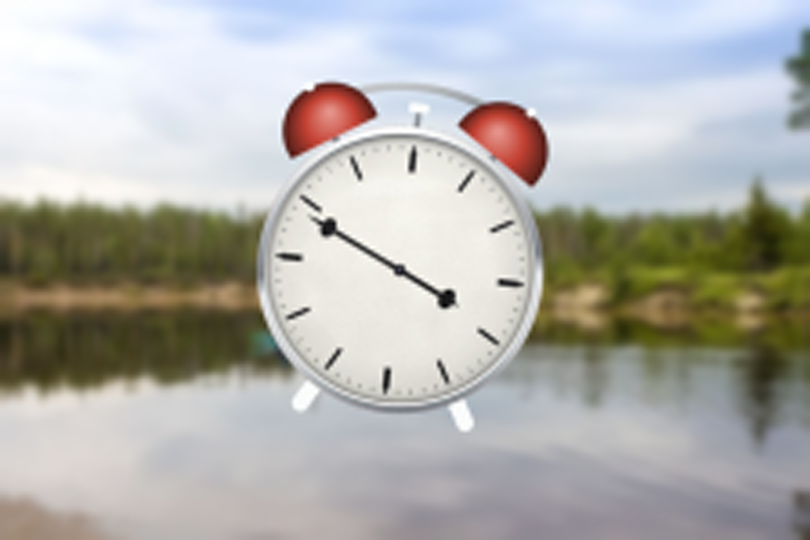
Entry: **3:49**
